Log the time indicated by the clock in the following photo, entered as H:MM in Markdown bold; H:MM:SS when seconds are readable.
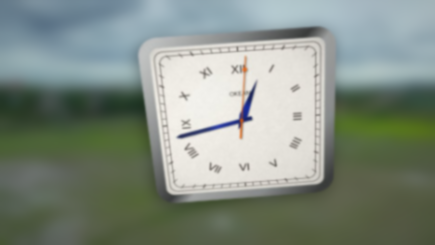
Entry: **12:43:01**
